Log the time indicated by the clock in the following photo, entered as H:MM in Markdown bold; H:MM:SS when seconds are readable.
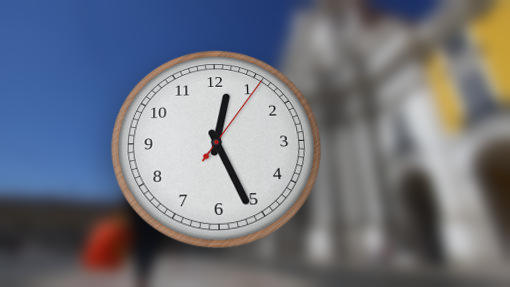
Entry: **12:26:06**
